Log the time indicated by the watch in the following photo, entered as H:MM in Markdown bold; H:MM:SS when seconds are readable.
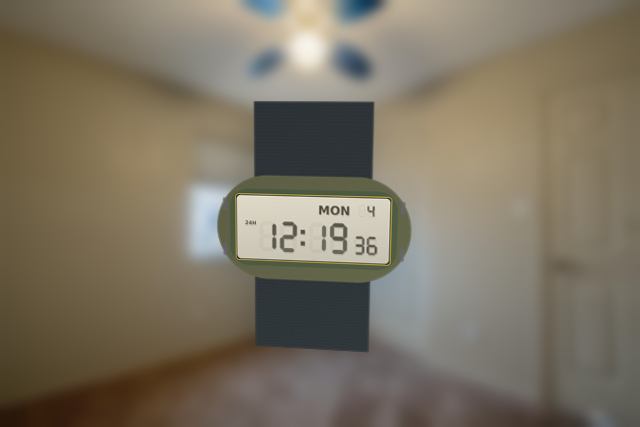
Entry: **12:19:36**
